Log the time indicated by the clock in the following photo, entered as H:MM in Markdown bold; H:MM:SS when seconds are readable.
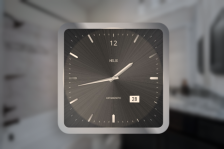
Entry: **1:43**
